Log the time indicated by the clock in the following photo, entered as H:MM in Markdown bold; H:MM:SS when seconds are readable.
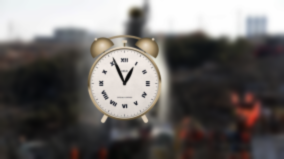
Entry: **12:56**
